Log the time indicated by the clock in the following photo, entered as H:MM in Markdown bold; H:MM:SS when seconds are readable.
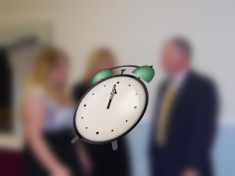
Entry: **11:59**
